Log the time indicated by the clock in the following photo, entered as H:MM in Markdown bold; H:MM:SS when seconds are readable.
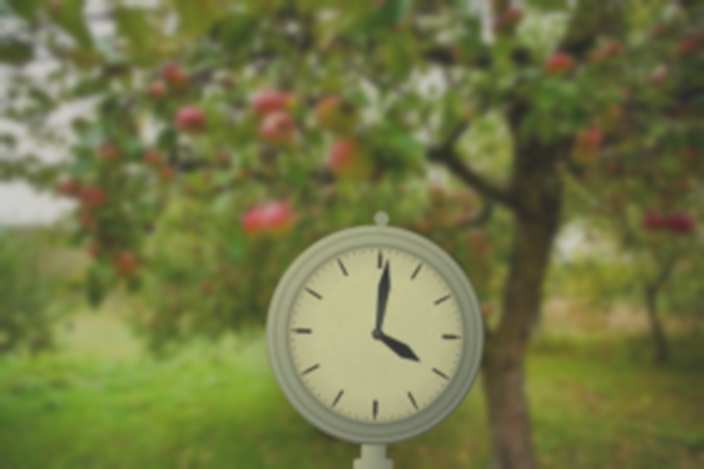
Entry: **4:01**
